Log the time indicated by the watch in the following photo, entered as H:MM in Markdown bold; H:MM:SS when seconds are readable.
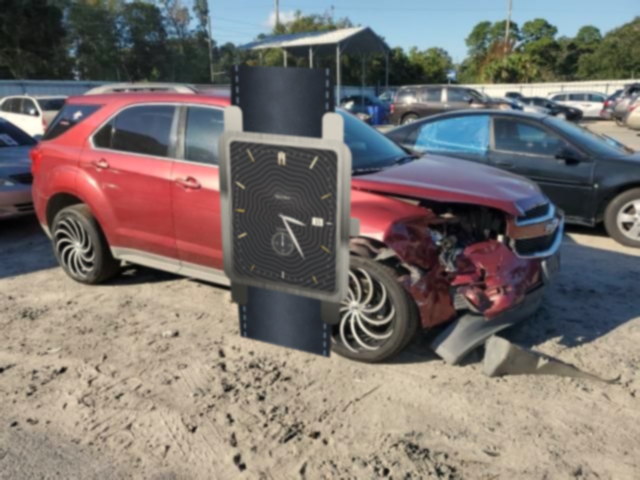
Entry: **3:25**
